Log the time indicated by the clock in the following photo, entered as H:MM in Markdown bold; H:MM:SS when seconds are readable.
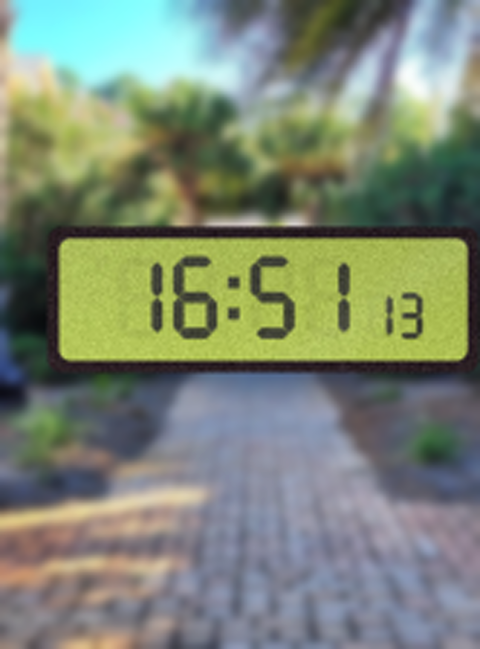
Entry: **16:51:13**
